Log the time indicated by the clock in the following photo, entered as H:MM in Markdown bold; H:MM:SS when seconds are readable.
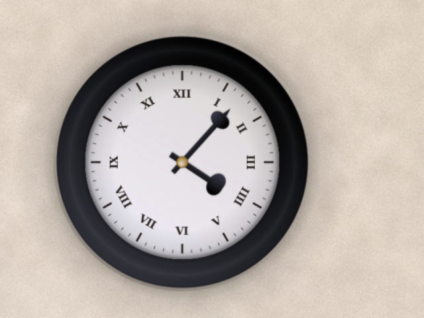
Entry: **4:07**
